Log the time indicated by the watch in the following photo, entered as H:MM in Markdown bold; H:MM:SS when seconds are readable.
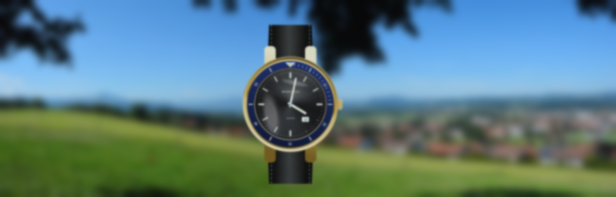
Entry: **4:02**
